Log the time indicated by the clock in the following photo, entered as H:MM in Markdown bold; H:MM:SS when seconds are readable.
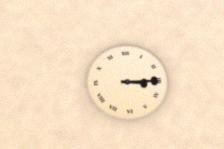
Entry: **3:15**
